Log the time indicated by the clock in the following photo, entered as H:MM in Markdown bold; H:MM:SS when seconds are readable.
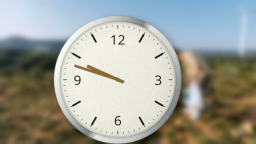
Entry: **9:48**
